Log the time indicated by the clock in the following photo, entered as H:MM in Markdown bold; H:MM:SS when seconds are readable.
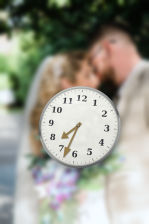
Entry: **7:33**
